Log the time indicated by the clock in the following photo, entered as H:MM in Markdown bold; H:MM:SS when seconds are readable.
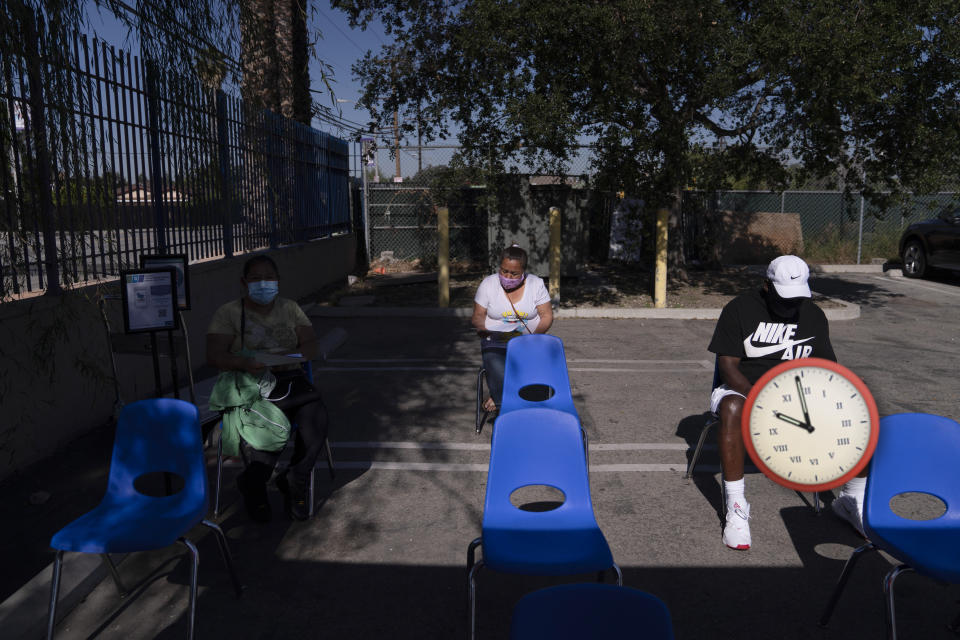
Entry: **9:59**
